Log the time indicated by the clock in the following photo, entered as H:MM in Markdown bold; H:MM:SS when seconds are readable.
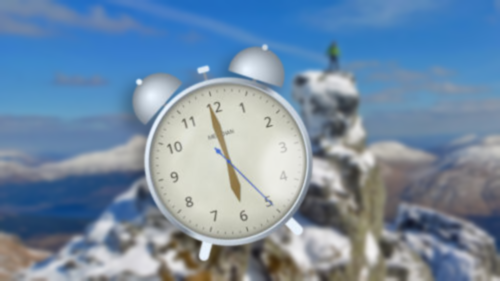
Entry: **5:59:25**
